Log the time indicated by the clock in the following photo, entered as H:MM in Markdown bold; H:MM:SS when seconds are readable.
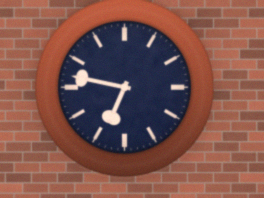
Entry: **6:47**
